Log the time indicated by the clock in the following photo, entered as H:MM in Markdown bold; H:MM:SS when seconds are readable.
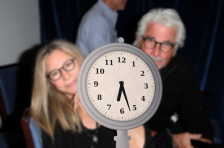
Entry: **6:27**
